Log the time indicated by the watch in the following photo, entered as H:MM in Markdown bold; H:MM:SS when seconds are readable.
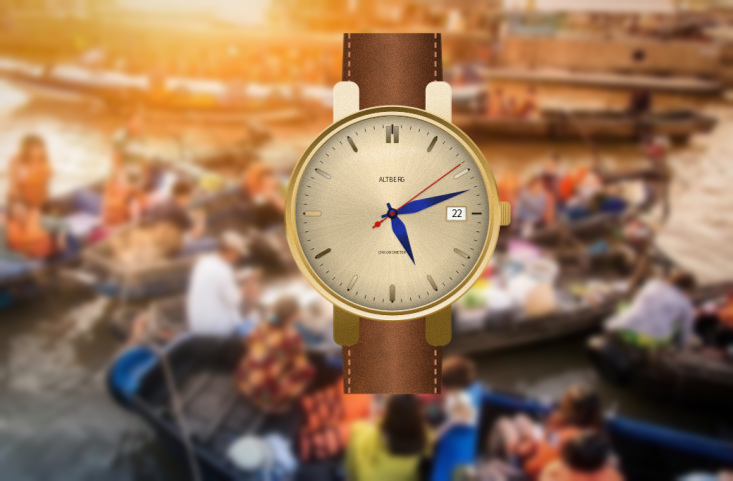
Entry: **5:12:09**
